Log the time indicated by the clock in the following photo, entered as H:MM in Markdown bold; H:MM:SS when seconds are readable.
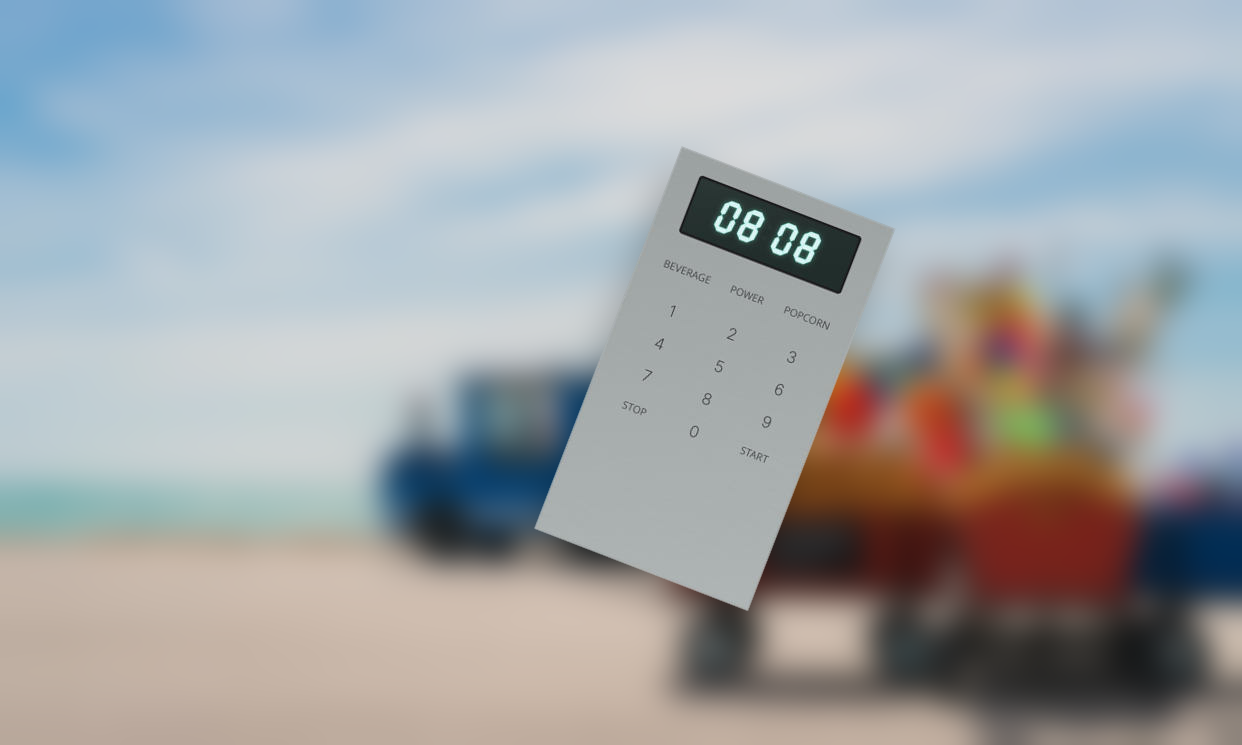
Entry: **8:08**
